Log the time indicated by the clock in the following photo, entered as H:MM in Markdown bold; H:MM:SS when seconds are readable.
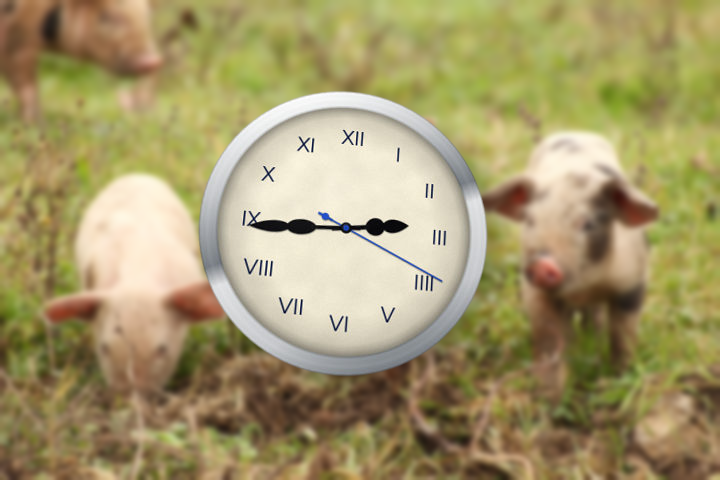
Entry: **2:44:19**
